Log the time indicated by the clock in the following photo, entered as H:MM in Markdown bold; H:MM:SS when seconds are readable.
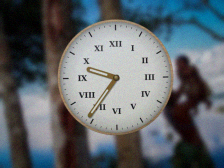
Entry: **9:36**
